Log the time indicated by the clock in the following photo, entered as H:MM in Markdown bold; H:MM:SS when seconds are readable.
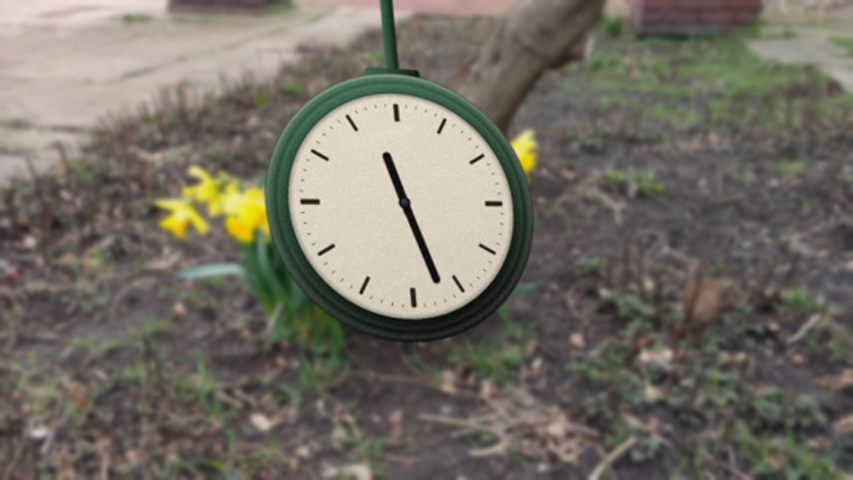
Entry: **11:27**
